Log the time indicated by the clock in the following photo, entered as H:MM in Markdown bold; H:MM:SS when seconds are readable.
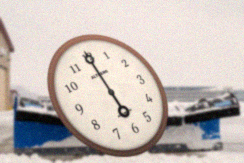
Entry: **6:00**
